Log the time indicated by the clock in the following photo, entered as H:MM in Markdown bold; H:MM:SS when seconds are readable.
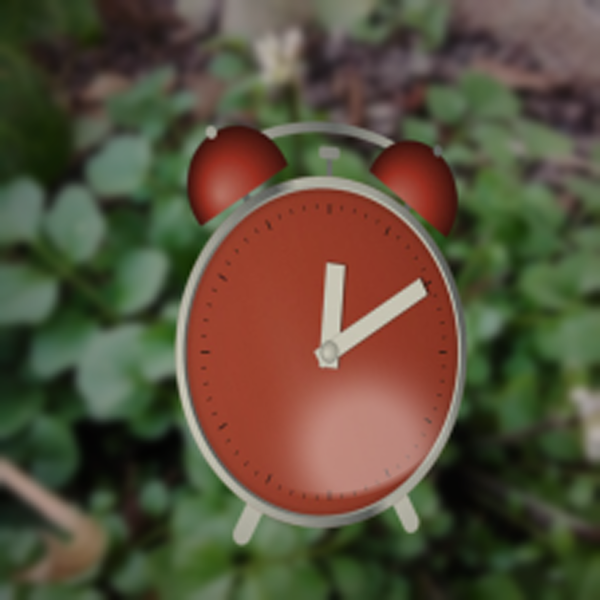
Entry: **12:10**
